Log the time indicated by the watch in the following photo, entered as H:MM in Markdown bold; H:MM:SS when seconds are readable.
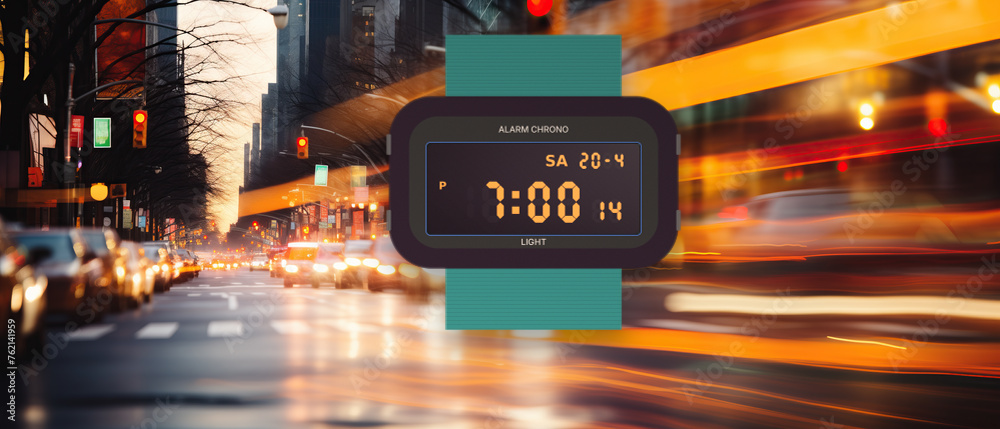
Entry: **7:00:14**
